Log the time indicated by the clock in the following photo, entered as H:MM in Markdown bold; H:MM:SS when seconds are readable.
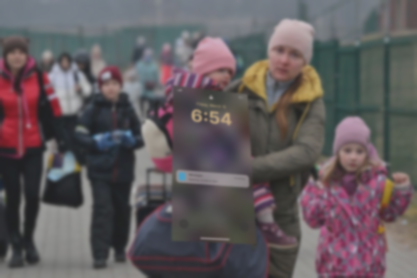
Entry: **6:54**
